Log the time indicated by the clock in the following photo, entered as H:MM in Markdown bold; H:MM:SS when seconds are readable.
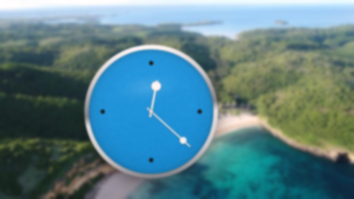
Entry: **12:22**
